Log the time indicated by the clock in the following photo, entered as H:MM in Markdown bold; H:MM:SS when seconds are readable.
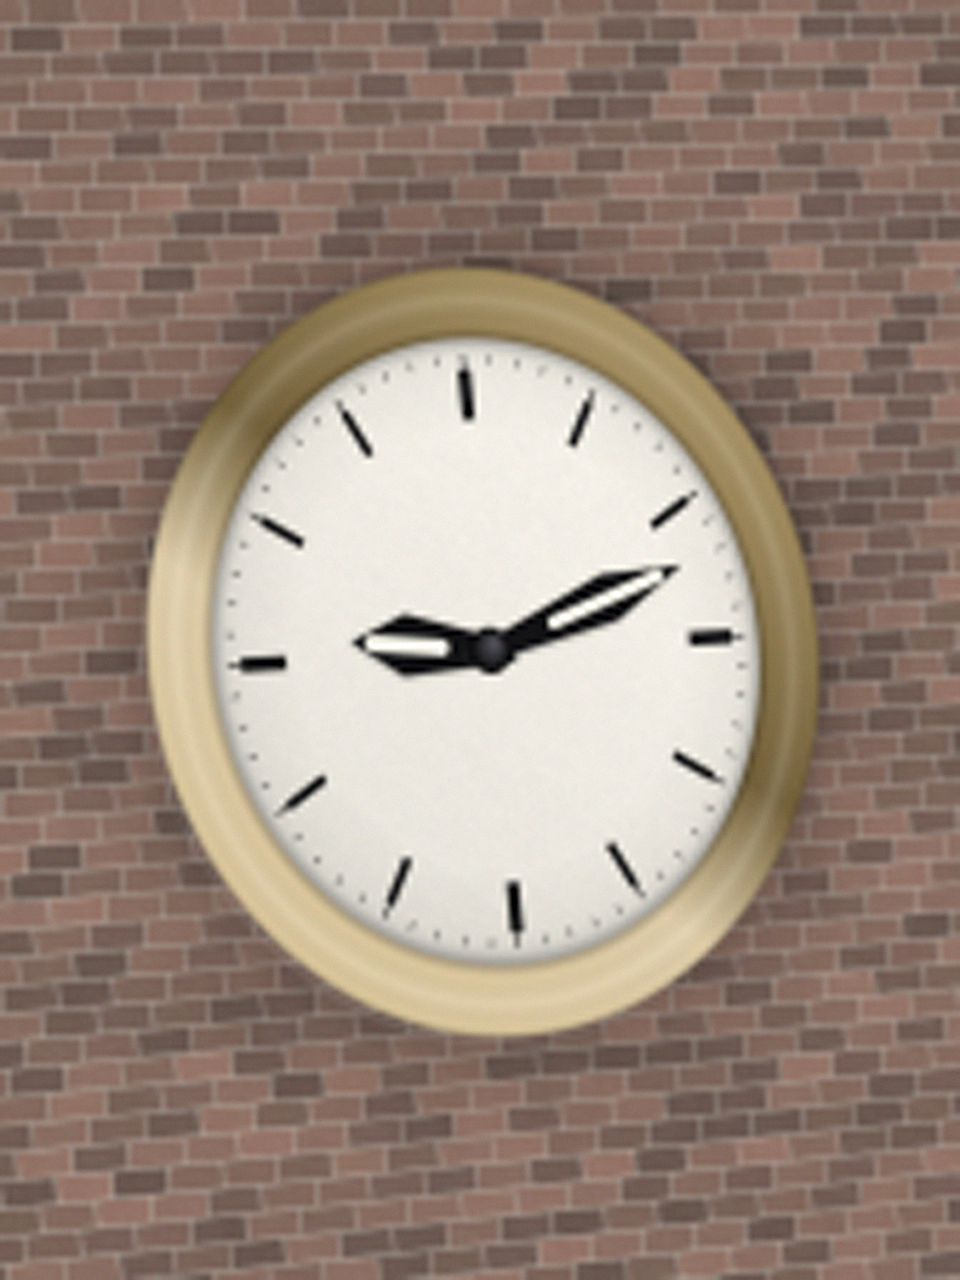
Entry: **9:12**
